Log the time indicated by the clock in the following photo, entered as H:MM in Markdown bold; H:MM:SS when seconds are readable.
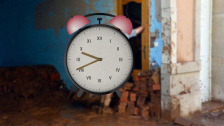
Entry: **9:41**
